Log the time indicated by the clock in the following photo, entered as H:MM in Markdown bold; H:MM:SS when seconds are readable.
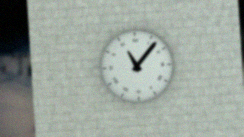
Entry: **11:07**
